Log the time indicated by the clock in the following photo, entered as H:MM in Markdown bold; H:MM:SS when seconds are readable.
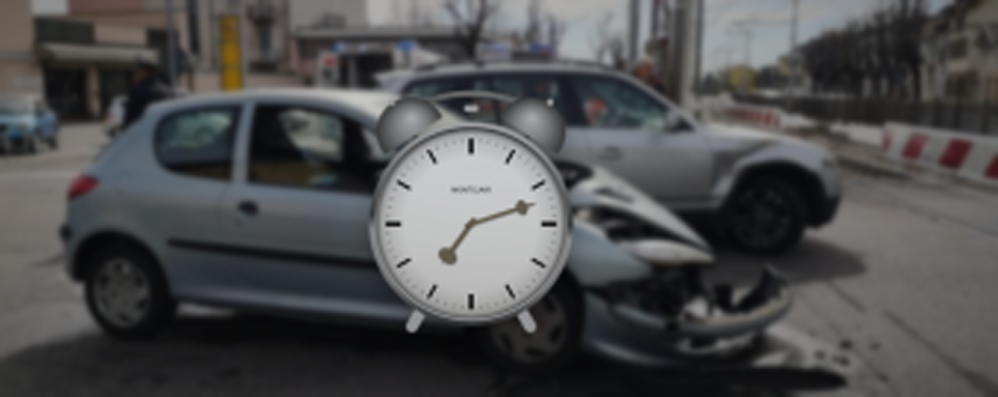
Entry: **7:12**
